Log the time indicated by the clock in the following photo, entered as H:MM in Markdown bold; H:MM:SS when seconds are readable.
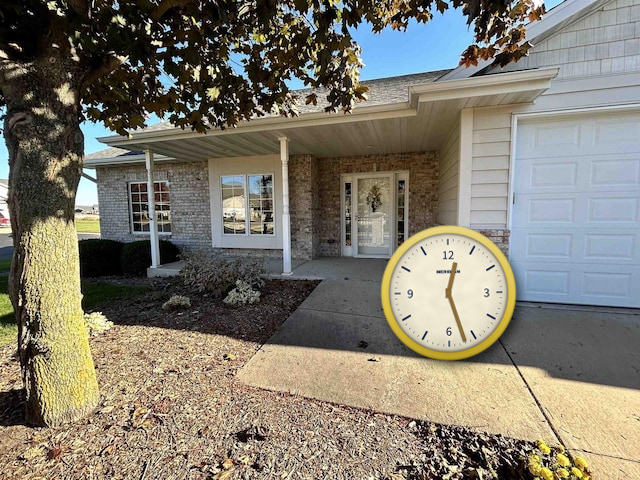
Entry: **12:27**
